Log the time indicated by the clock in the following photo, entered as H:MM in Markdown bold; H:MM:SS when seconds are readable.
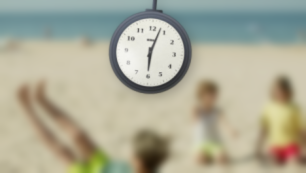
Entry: **6:03**
